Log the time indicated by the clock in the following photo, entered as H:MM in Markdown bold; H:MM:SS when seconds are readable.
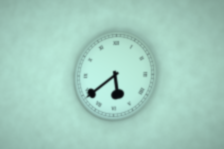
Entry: **5:39**
